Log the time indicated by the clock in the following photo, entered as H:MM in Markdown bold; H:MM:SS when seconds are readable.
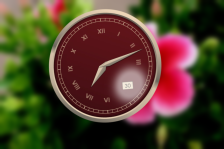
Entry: **7:12**
